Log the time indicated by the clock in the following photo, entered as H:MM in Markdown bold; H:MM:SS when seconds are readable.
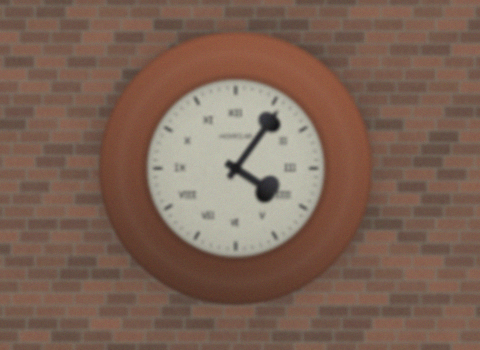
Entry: **4:06**
